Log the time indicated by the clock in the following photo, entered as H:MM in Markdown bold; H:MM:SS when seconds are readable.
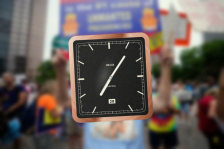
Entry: **7:06**
